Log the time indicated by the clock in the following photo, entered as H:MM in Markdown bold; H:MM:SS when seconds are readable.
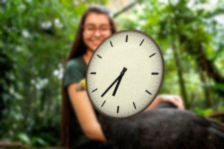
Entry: **6:37**
